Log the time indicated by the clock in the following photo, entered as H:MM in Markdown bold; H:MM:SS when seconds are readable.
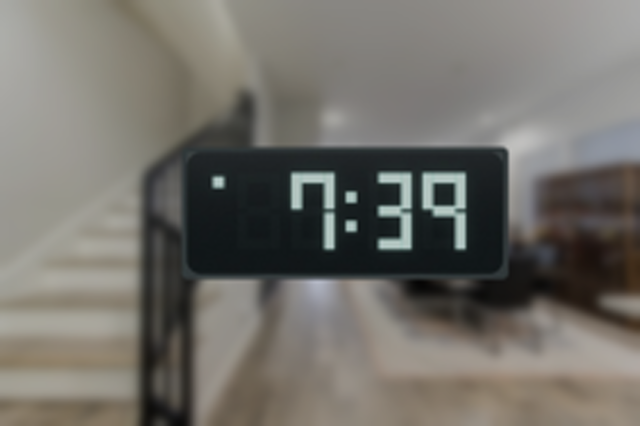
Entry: **7:39**
